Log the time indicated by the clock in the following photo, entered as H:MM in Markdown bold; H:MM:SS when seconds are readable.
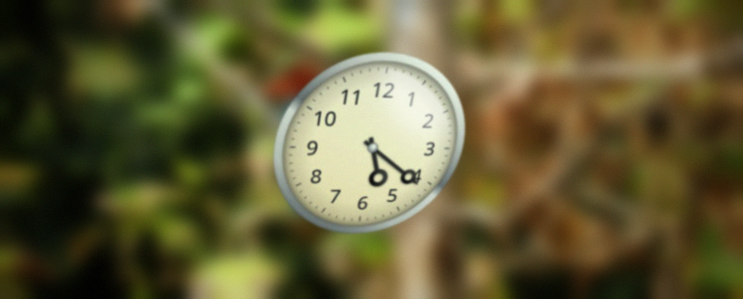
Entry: **5:21**
